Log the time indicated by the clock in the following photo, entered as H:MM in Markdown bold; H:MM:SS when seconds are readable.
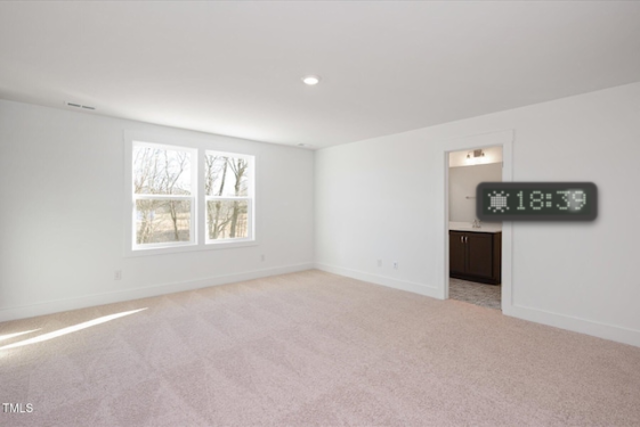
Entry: **18:39**
